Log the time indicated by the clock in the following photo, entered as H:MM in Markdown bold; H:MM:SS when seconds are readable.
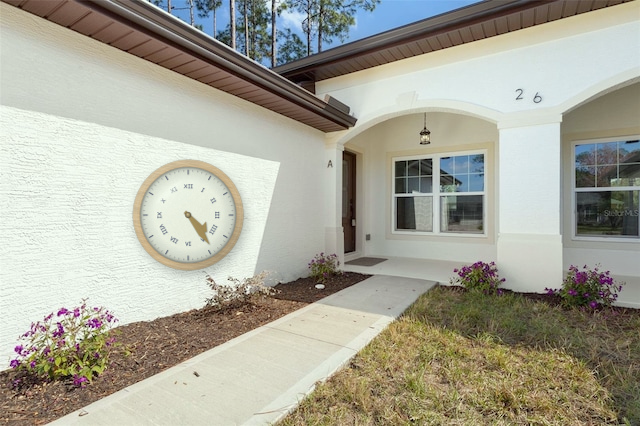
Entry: **4:24**
